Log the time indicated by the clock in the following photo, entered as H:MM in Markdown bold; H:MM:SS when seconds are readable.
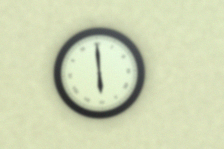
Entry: **6:00**
